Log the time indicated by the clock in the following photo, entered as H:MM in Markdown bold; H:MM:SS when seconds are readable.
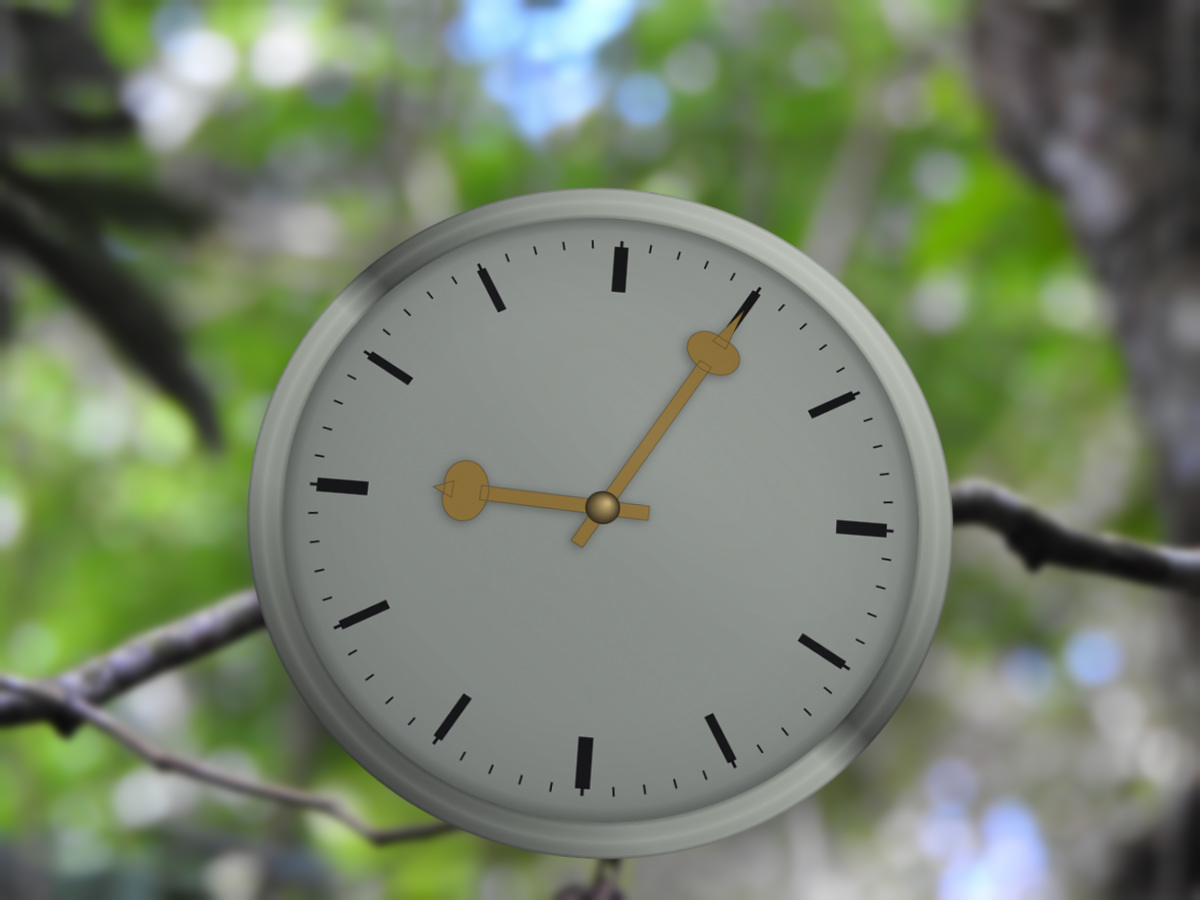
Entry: **9:05**
